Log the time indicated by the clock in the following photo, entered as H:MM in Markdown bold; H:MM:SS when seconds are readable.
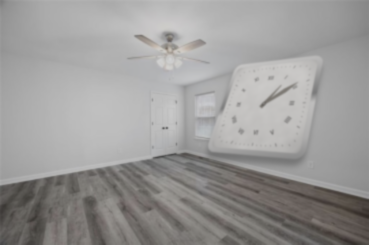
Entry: **1:09**
